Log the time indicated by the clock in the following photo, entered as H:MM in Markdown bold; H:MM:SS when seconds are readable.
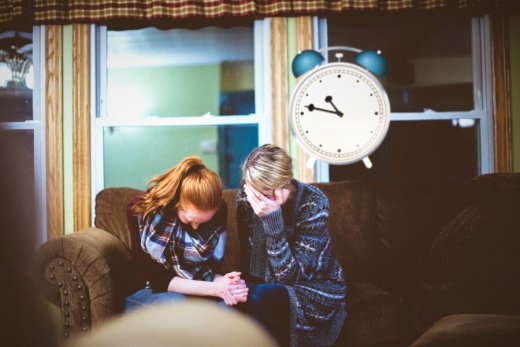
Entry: **10:47**
